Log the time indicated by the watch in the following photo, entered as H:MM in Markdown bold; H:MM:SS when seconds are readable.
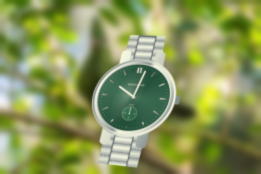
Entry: **10:02**
